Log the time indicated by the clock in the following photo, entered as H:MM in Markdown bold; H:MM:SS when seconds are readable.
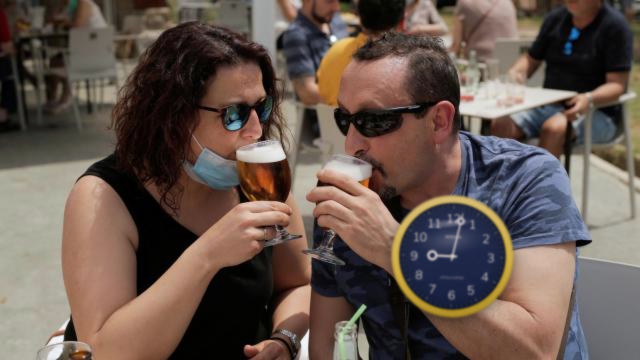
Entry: **9:02**
